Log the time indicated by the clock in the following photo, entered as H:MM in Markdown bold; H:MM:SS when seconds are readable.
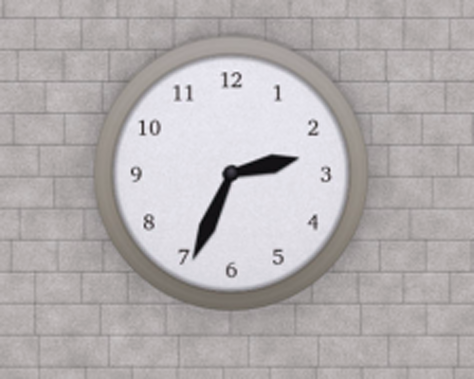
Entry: **2:34**
